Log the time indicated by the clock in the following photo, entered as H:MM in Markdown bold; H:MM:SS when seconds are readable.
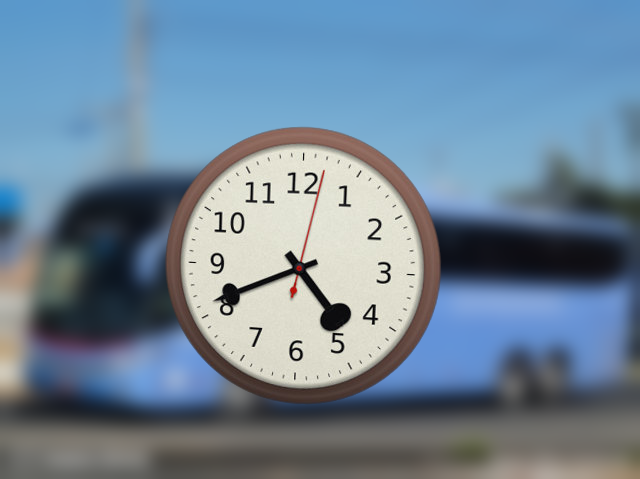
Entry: **4:41:02**
